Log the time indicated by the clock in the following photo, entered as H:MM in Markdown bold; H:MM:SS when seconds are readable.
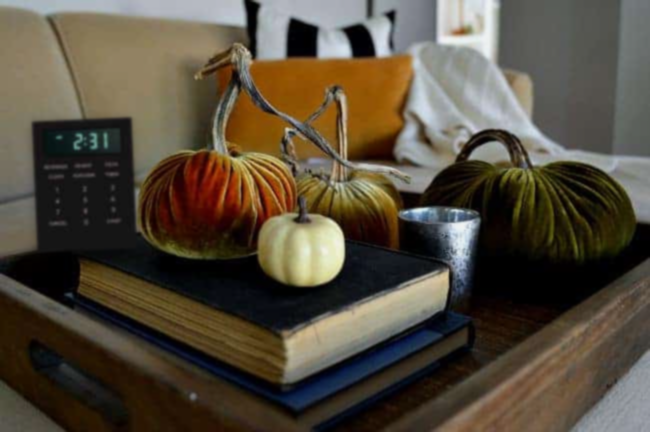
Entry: **2:31**
